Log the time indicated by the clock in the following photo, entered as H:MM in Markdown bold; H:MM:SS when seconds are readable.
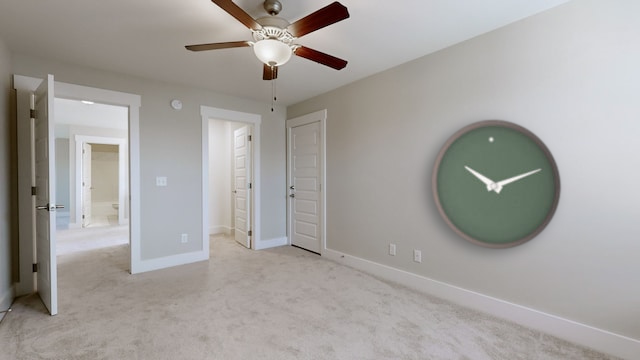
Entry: **10:12**
